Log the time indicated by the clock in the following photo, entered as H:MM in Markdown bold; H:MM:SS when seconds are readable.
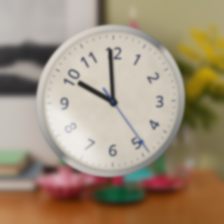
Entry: **9:59:24**
